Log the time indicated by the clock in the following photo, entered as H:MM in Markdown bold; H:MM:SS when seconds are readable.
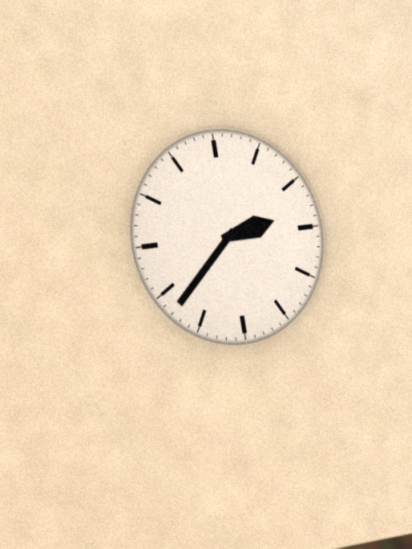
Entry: **2:38**
